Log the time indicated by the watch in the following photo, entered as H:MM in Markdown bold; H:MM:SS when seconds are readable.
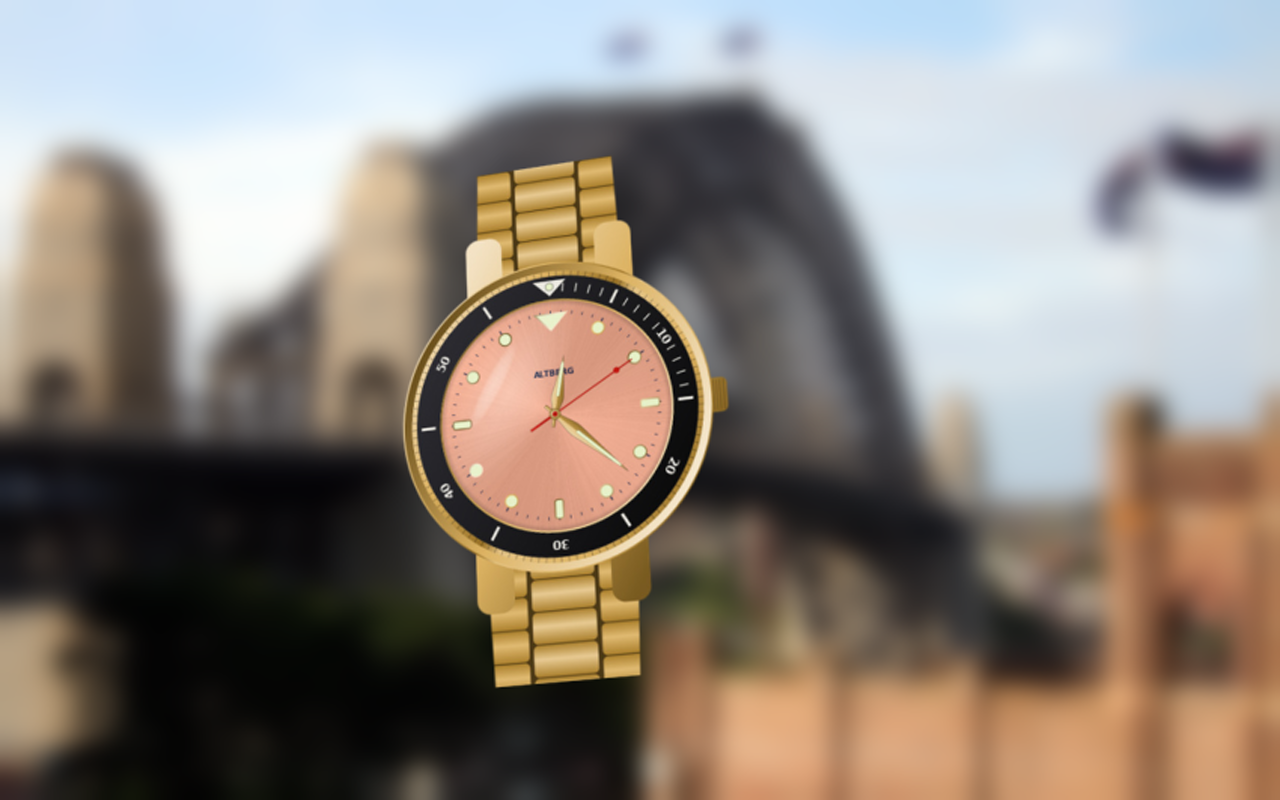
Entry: **12:22:10**
